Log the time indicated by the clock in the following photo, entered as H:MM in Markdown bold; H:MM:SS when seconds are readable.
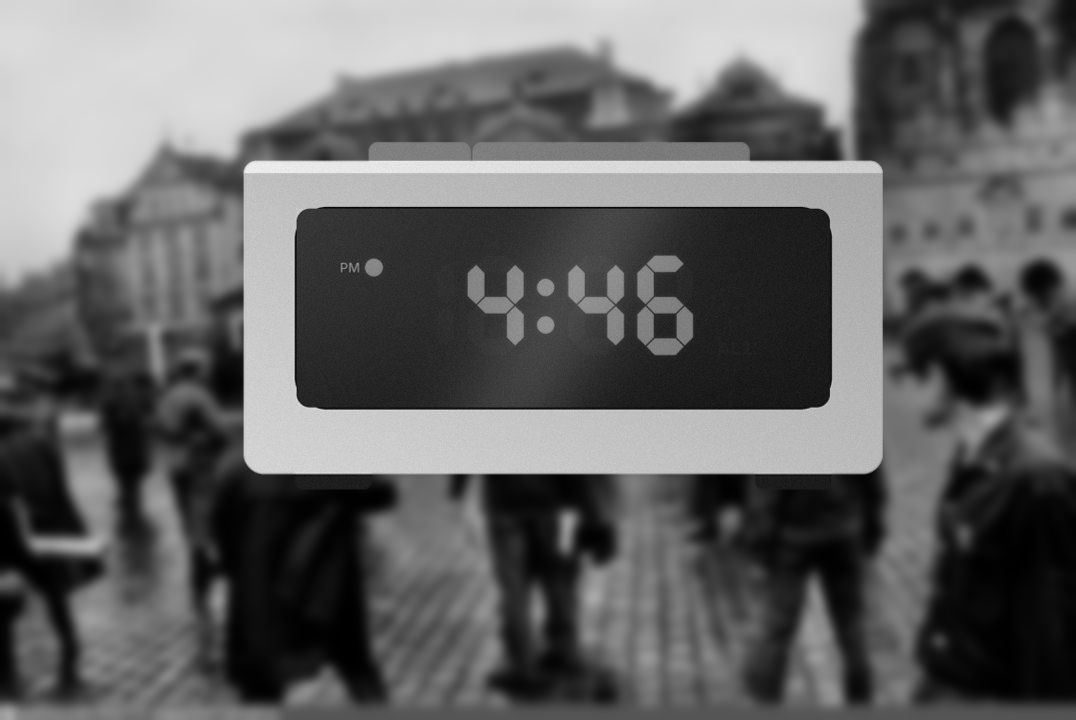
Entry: **4:46**
